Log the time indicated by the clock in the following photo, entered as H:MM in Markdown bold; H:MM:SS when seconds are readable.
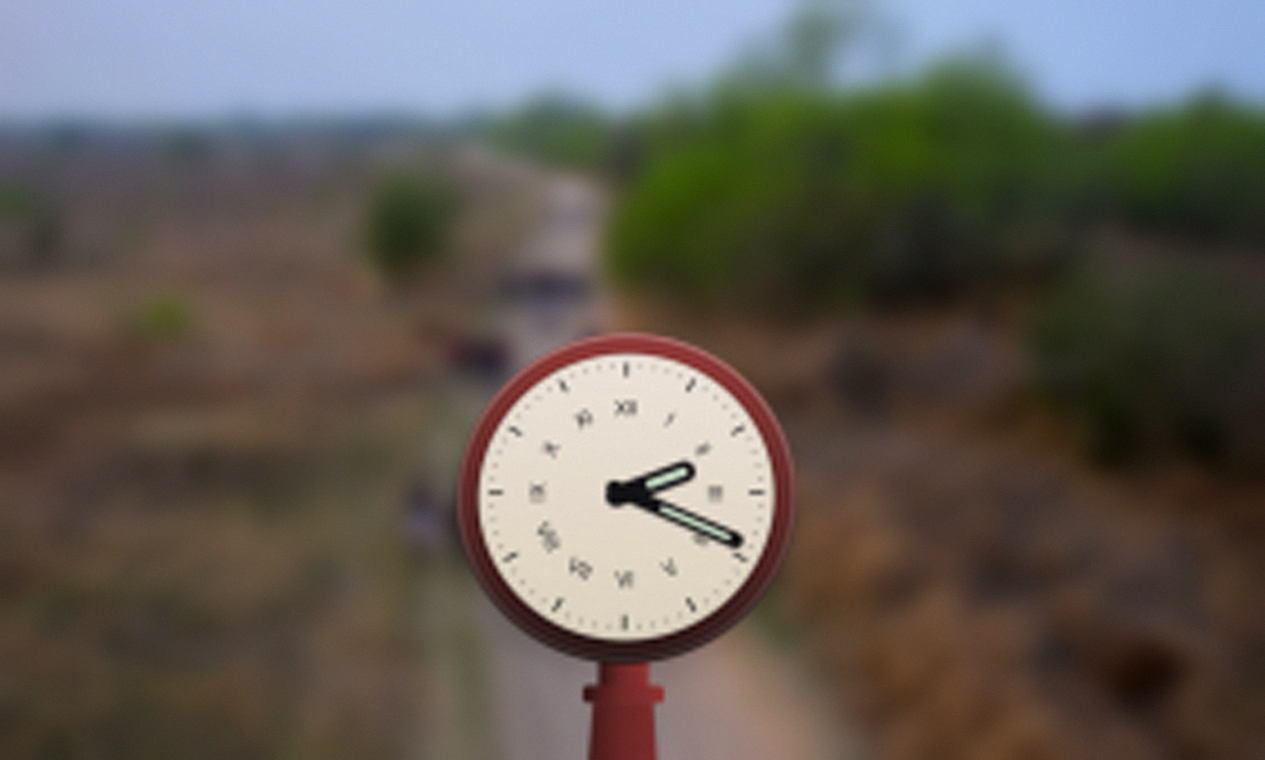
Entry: **2:19**
